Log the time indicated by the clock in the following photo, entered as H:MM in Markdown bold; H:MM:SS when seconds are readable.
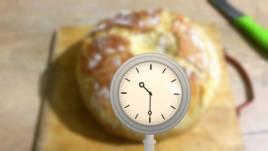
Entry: **10:30**
